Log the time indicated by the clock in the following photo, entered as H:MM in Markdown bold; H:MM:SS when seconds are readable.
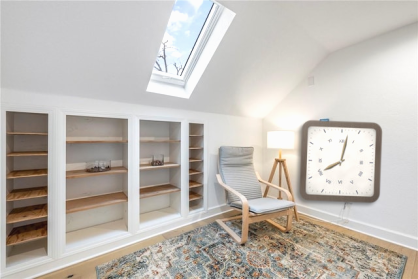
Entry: **8:02**
